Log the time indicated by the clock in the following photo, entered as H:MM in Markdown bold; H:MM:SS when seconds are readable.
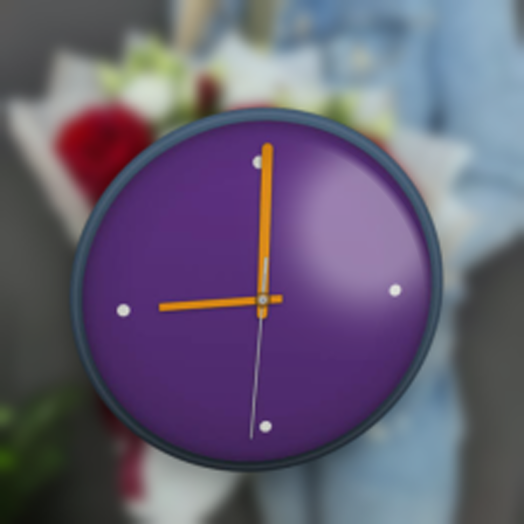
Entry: **9:00:31**
